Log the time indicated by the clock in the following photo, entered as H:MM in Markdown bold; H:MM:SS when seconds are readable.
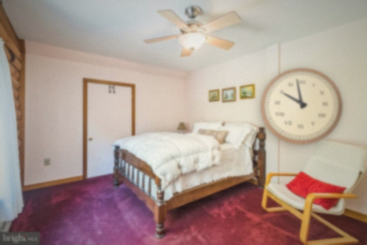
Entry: **9:58**
